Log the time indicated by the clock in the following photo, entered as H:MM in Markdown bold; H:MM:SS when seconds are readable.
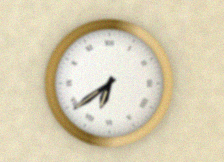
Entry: **6:39**
